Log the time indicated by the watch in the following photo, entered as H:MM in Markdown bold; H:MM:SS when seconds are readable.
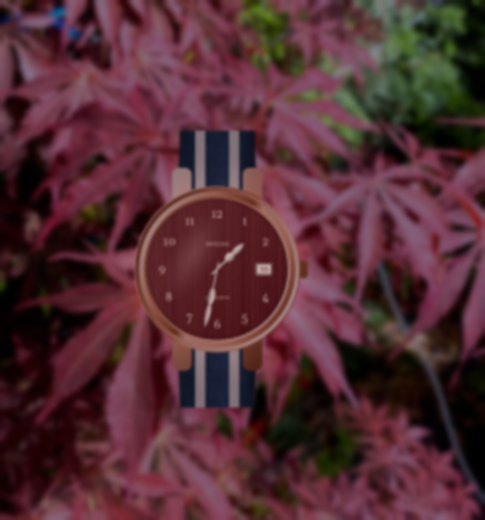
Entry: **1:32**
